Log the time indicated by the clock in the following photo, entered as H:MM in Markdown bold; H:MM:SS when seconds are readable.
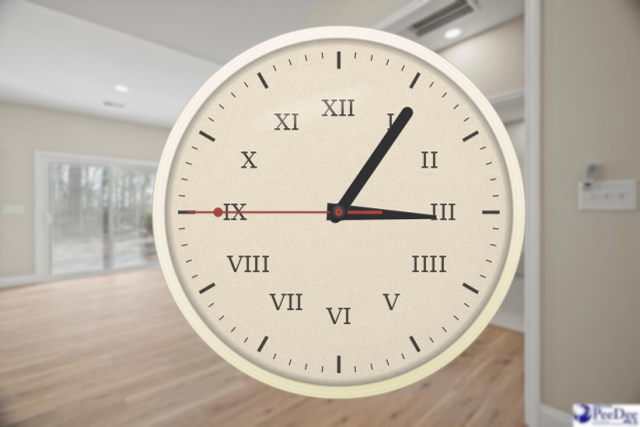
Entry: **3:05:45**
